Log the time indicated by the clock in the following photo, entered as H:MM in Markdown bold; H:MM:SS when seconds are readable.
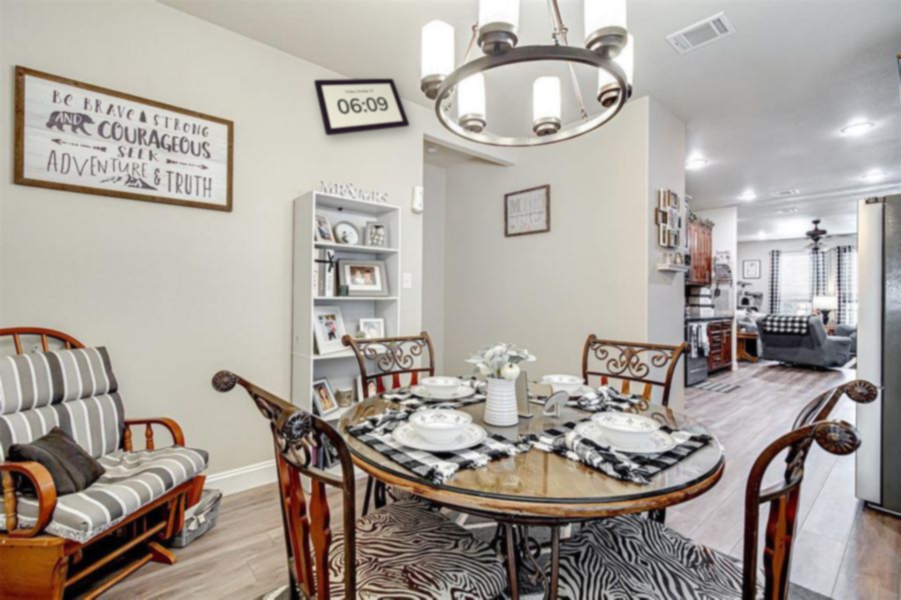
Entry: **6:09**
